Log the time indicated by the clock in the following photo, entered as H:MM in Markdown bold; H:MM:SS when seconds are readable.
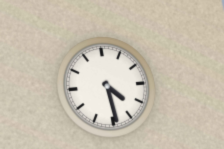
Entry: **4:29**
